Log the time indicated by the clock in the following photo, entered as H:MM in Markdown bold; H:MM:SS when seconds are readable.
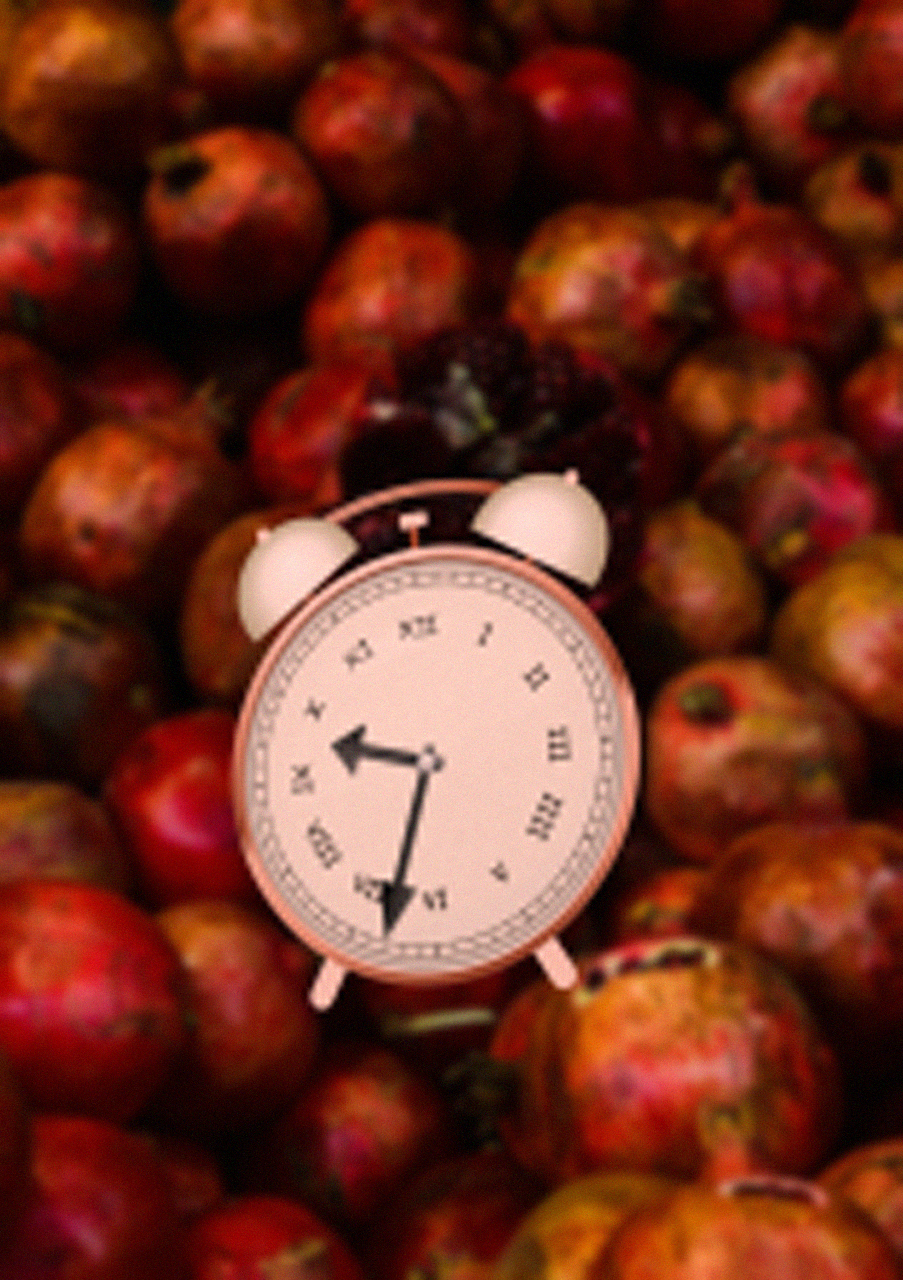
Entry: **9:33**
